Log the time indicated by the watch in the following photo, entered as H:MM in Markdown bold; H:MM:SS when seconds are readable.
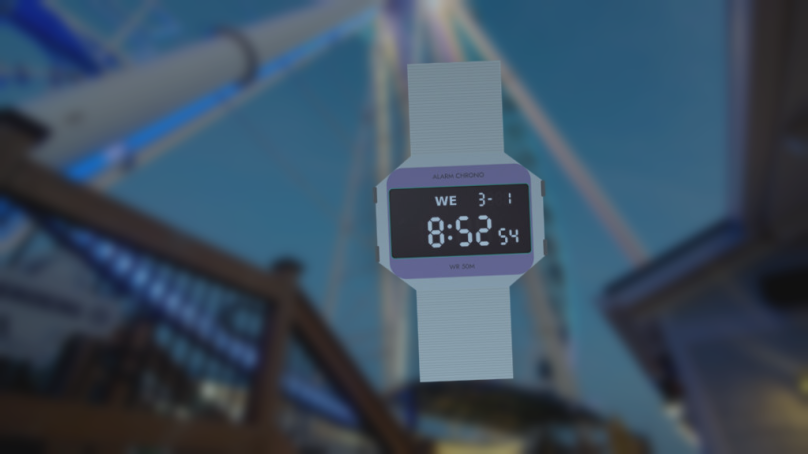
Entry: **8:52:54**
